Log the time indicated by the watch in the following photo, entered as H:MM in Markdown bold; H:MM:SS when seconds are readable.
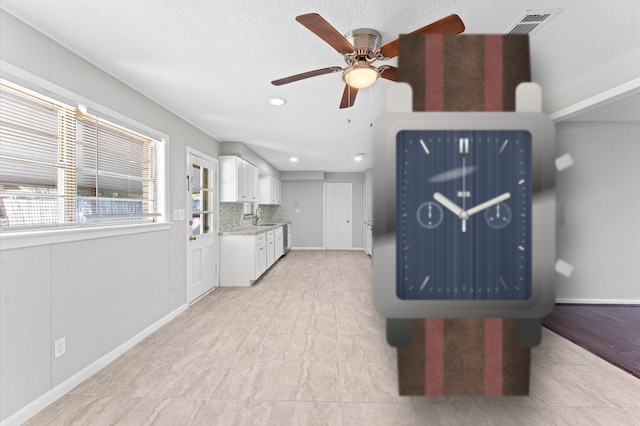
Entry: **10:11**
